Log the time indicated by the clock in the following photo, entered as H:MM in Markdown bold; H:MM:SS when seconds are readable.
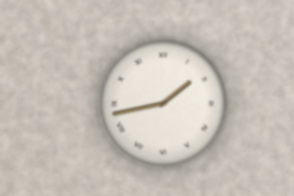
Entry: **1:43**
